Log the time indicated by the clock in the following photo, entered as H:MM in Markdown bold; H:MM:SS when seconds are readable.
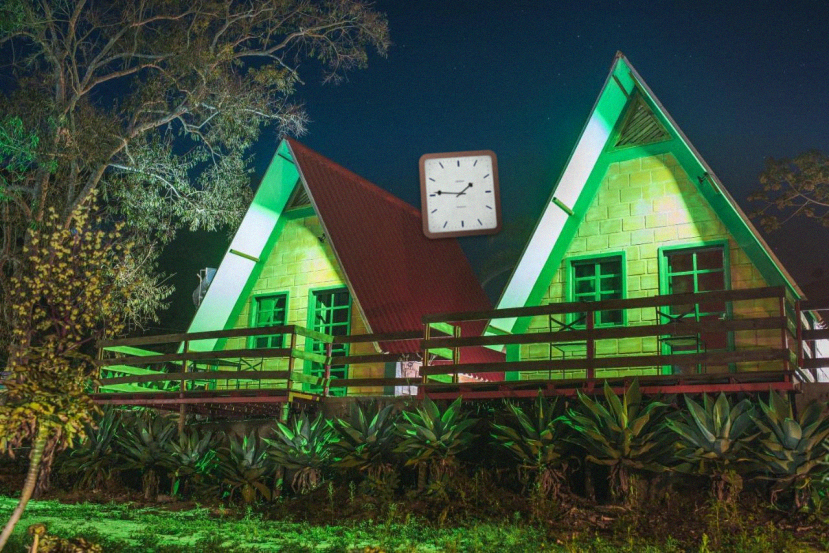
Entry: **1:46**
